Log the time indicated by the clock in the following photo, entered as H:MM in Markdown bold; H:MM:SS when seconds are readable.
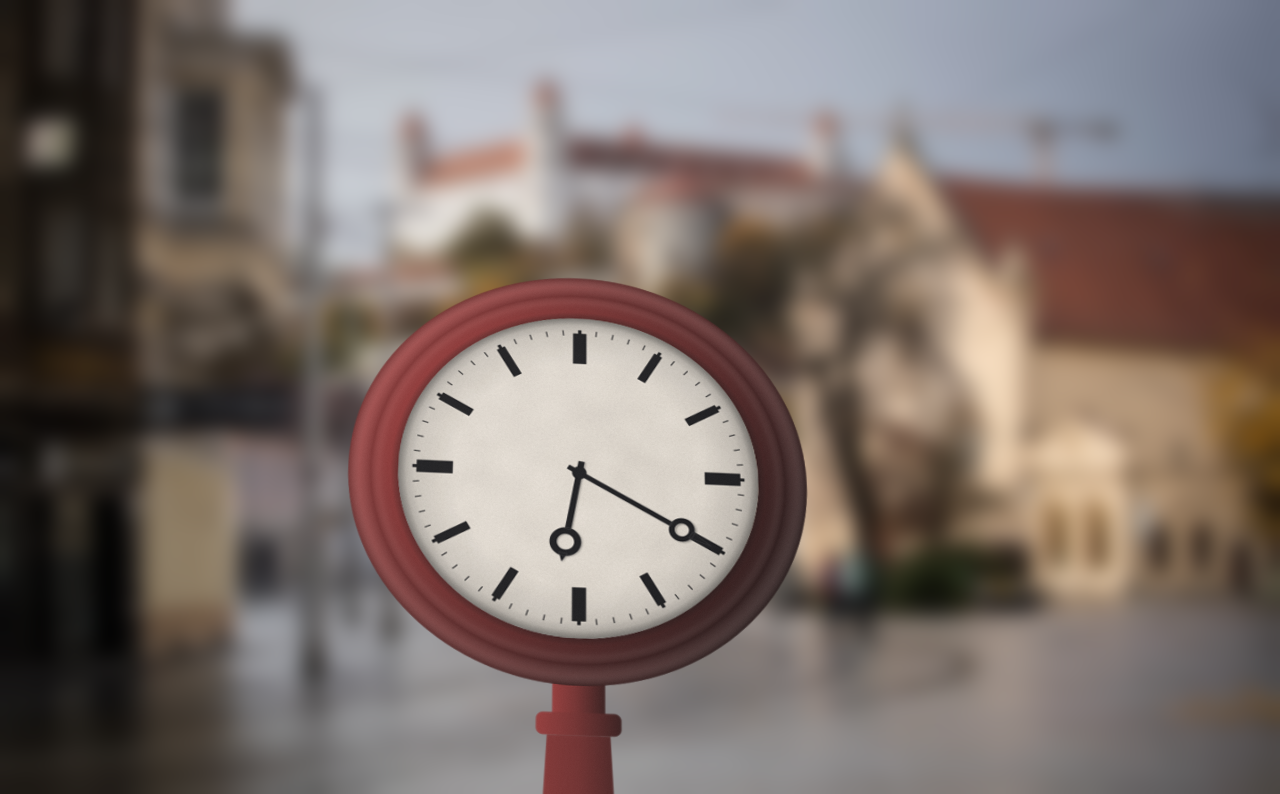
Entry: **6:20**
